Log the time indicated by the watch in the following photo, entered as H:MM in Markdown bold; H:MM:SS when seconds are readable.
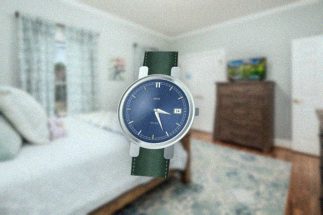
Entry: **3:26**
